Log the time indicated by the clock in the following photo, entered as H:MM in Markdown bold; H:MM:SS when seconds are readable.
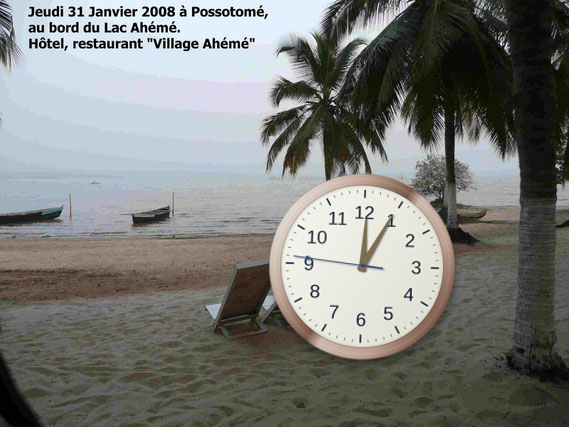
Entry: **12:04:46**
